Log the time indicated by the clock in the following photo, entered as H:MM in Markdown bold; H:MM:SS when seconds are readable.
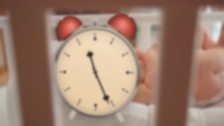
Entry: **11:26**
